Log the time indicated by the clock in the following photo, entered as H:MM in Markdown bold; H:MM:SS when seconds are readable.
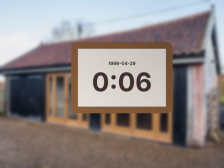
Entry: **0:06**
